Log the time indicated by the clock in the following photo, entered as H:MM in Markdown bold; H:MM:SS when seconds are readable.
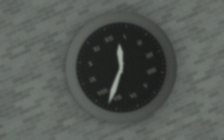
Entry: **12:37**
